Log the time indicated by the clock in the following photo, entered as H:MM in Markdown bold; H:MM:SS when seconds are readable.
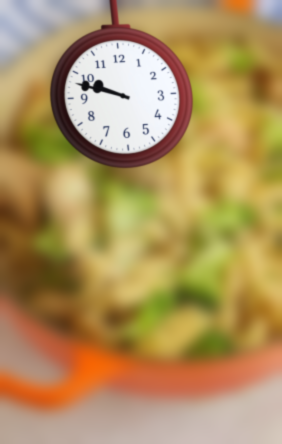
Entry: **9:48**
